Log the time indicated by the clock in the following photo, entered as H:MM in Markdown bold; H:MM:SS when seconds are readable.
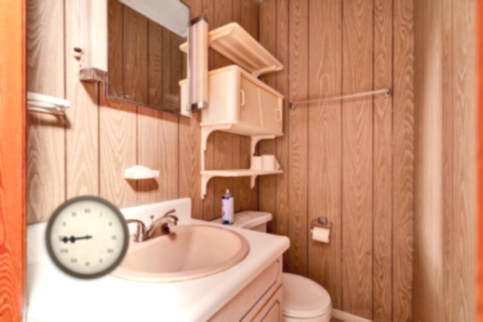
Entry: **8:44**
